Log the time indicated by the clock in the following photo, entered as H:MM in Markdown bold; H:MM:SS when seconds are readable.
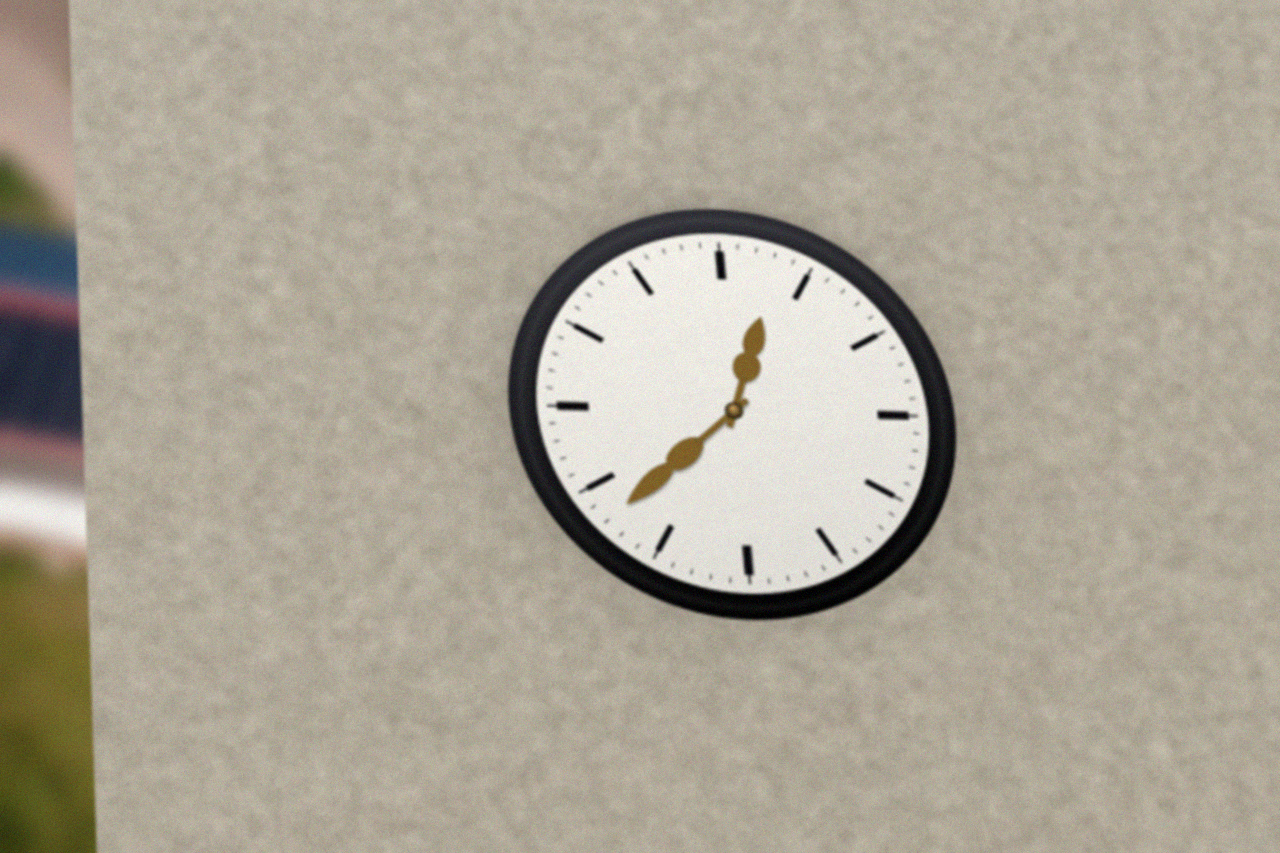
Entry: **12:38**
